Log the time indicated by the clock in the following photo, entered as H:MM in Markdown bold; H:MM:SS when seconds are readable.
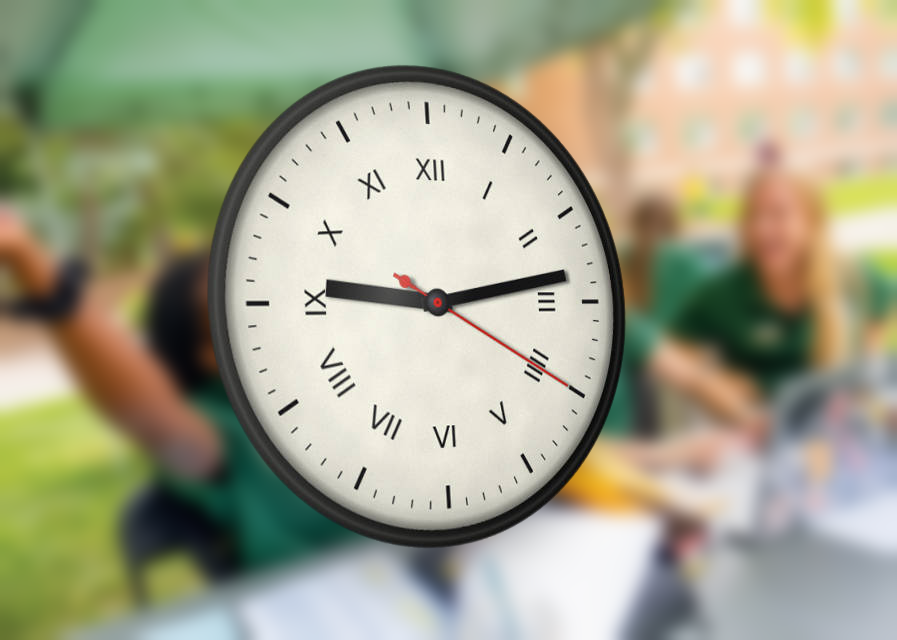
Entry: **9:13:20**
